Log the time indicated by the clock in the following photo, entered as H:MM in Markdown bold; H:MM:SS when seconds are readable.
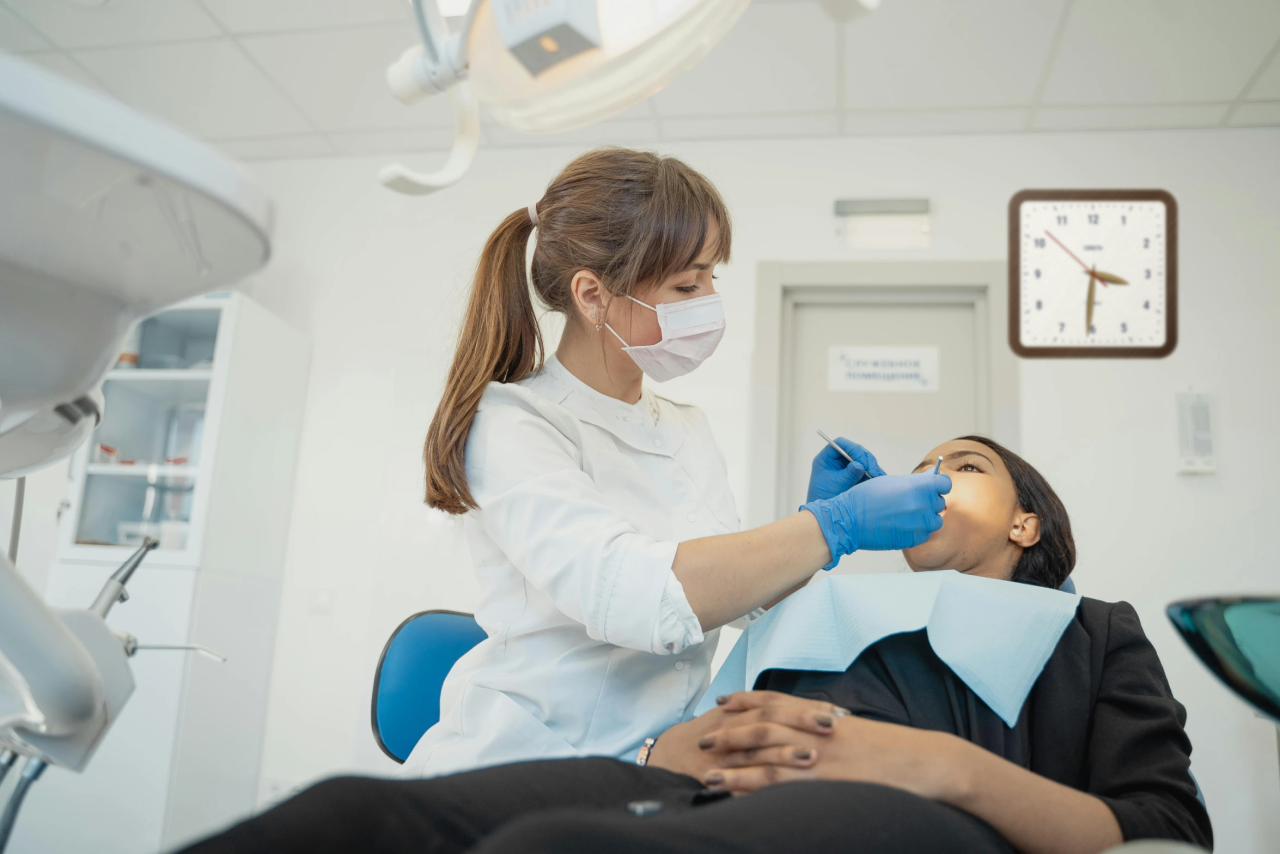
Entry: **3:30:52**
